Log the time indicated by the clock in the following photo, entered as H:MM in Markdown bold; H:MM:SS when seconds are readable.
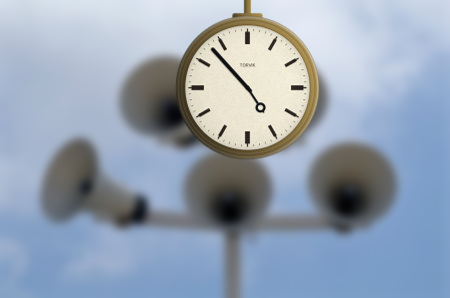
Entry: **4:53**
